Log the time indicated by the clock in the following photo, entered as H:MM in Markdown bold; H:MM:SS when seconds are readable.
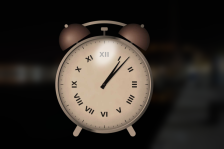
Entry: **1:07**
